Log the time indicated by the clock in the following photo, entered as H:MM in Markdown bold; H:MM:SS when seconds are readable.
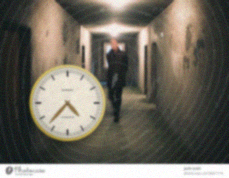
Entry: **4:37**
